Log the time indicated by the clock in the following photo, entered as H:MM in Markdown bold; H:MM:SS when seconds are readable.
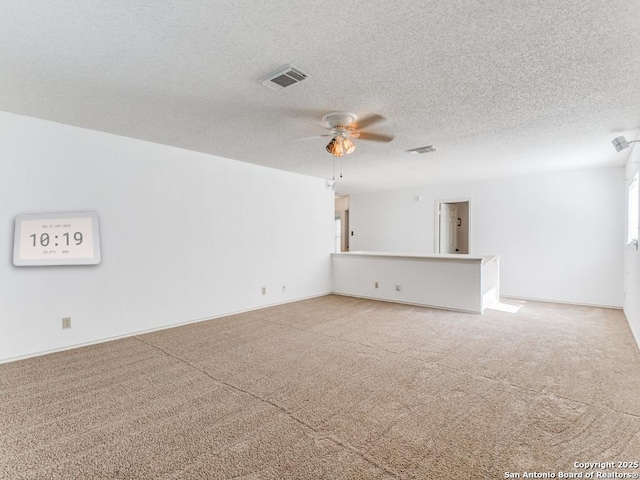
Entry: **10:19**
